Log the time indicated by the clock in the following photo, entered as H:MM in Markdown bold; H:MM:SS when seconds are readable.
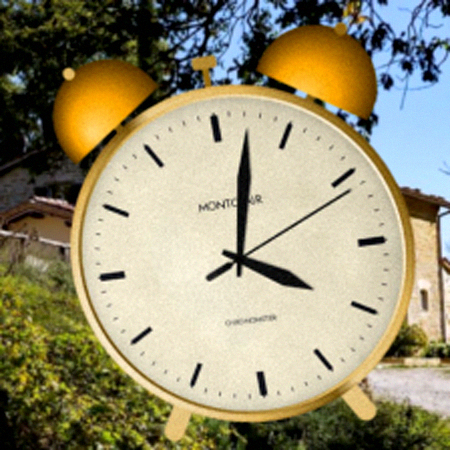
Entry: **4:02:11**
